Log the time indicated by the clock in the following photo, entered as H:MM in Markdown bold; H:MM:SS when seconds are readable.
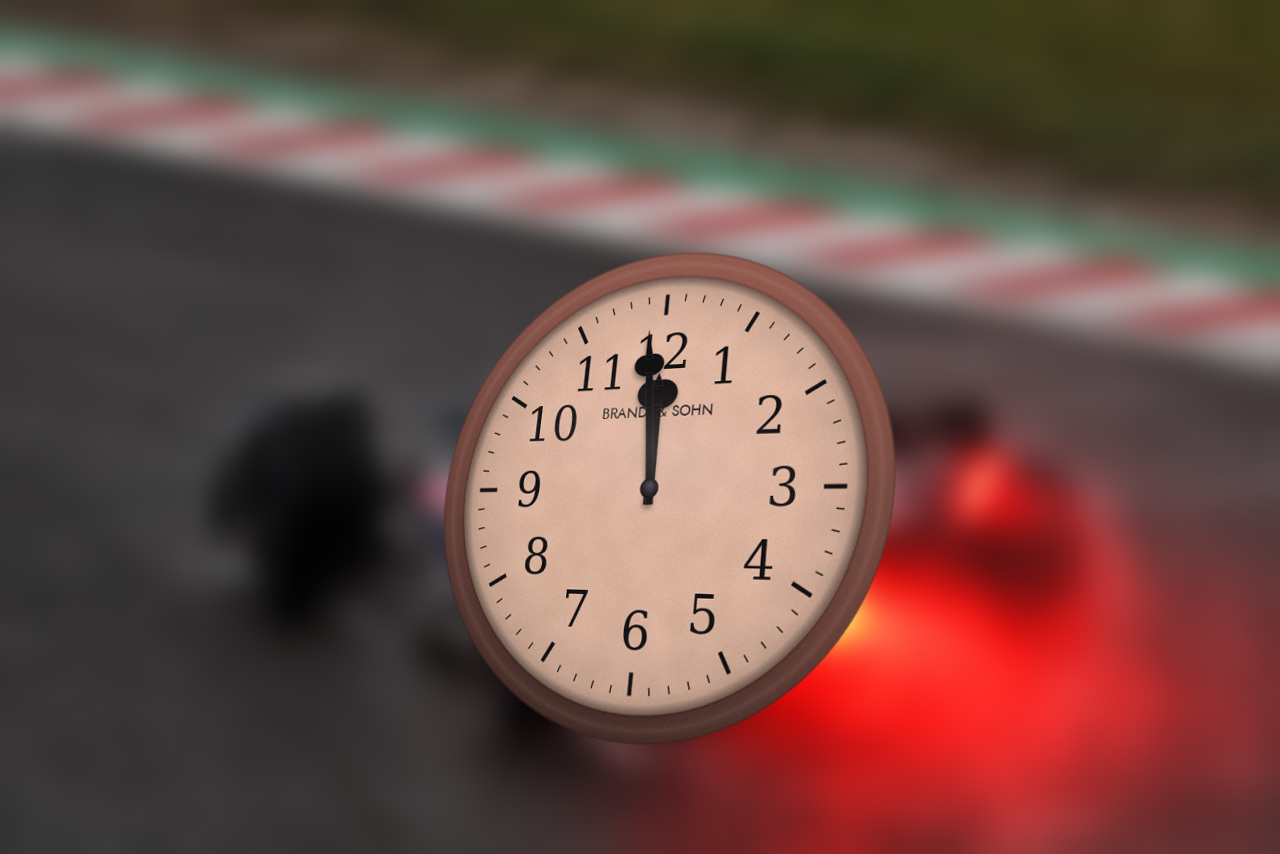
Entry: **11:59**
